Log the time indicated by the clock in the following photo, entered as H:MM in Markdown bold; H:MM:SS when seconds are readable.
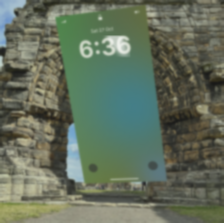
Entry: **6:36**
